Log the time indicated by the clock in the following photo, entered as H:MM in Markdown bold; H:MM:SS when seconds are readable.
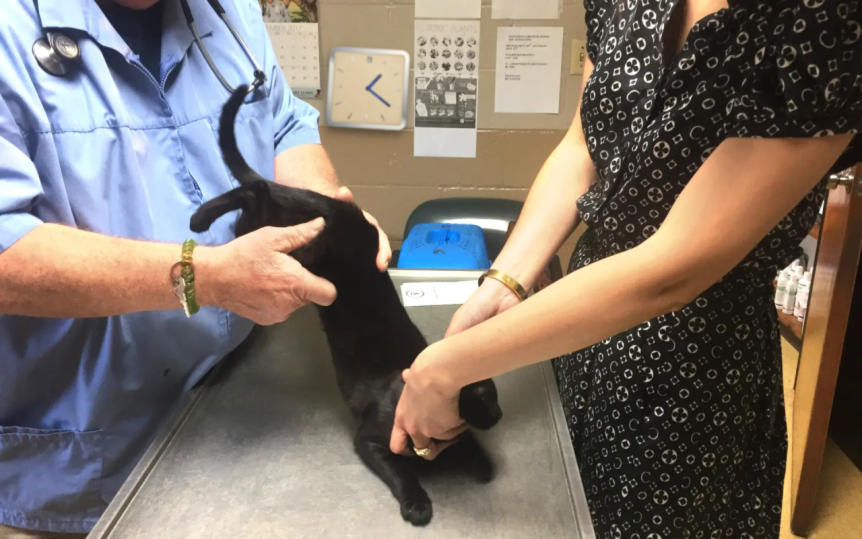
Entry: **1:21**
